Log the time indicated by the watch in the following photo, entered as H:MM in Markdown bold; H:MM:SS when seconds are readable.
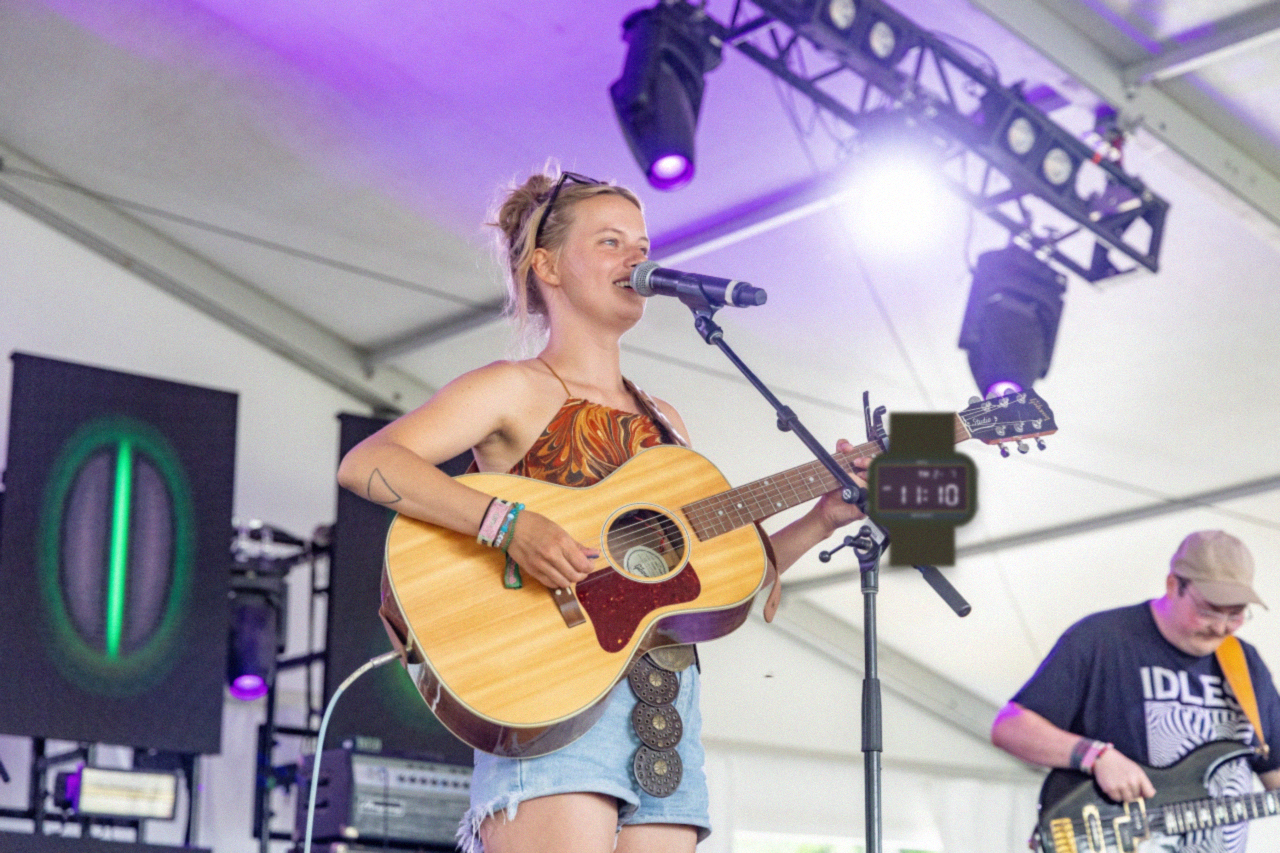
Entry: **11:10**
